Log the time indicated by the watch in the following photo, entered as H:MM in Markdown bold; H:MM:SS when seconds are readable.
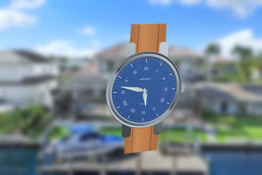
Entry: **5:47**
